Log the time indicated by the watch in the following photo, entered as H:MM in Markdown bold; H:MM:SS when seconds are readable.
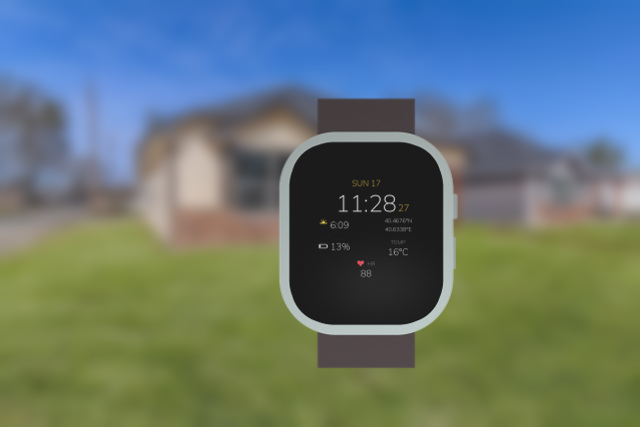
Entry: **11:28:27**
